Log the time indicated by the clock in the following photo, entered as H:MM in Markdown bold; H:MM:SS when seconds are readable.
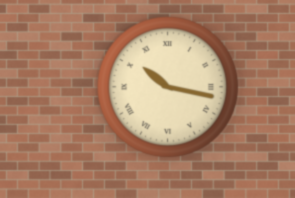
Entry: **10:17**
